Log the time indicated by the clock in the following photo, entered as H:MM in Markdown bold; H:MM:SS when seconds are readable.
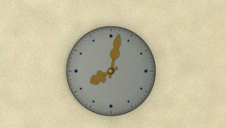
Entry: **8:02**
